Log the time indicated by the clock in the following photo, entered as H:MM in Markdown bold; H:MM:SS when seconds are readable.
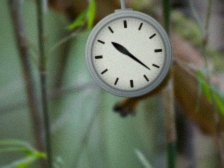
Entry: **10:22**
